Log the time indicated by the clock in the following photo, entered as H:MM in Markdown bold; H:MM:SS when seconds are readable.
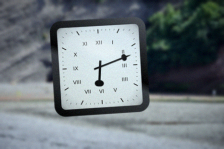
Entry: **6:12**
